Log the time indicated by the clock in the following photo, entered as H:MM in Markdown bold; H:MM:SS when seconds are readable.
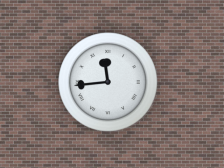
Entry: **11:44**
